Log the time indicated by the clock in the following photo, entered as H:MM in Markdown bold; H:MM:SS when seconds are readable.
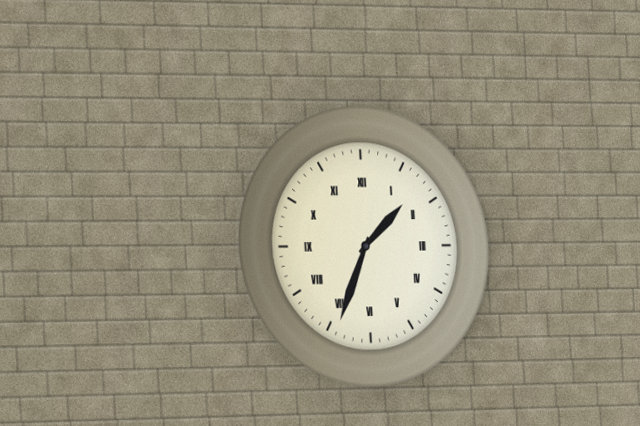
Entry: **1:34**
